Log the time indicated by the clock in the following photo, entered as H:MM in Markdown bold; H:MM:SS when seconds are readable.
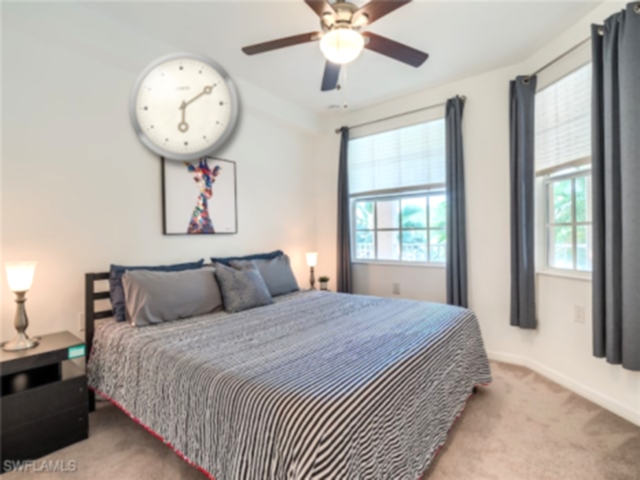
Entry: **6:10**
